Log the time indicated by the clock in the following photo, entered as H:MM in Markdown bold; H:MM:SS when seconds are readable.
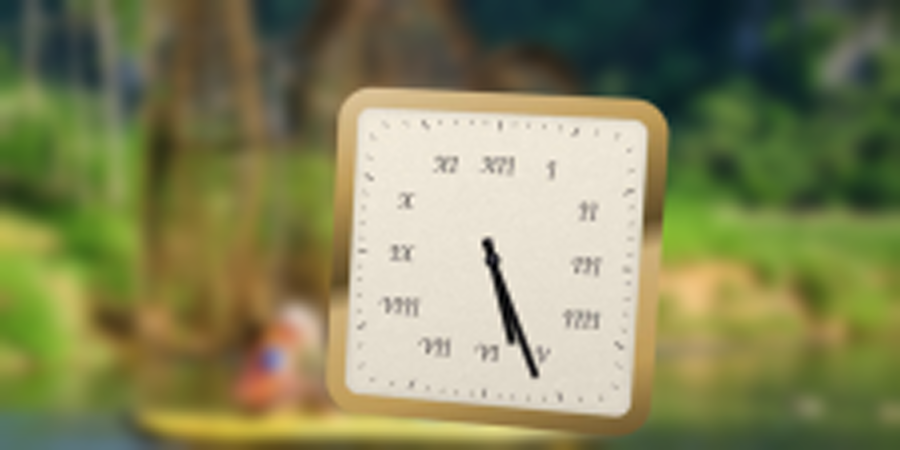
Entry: **5:26**
